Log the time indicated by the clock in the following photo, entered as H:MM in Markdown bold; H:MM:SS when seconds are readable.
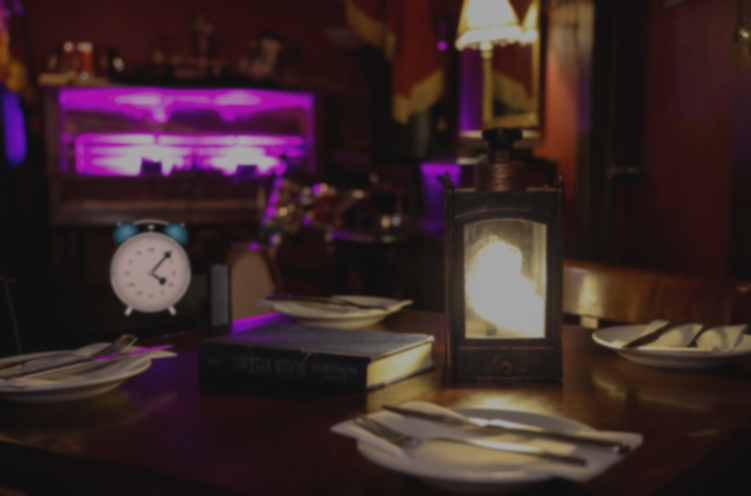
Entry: **4:07**
